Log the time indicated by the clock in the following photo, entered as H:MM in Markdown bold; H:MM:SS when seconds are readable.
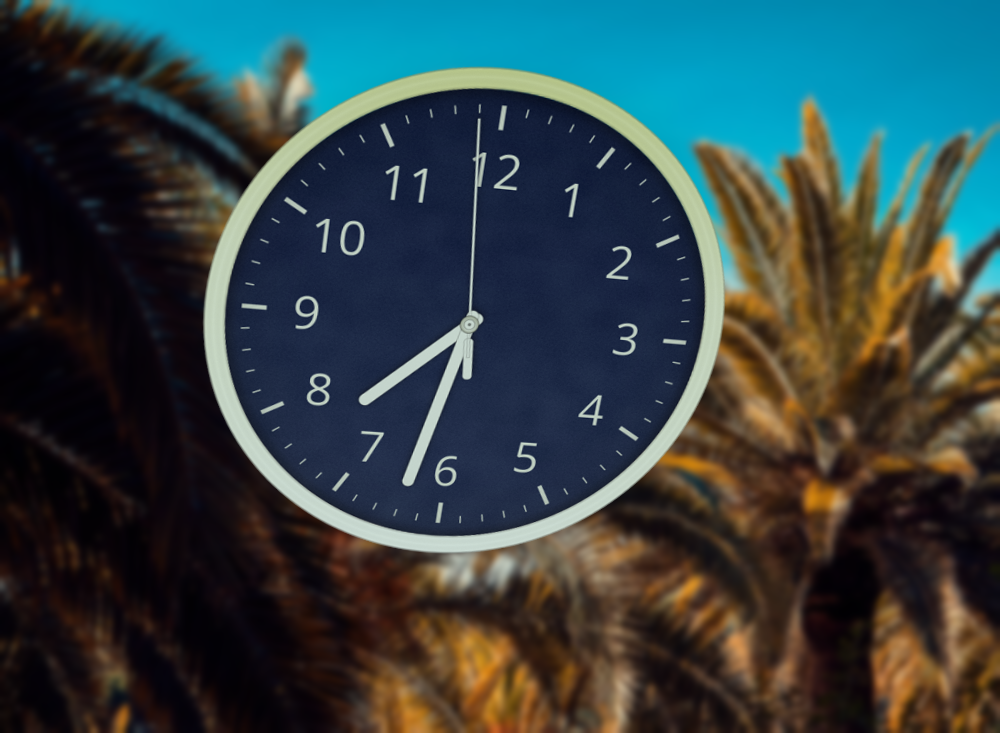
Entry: **7:31:59**
